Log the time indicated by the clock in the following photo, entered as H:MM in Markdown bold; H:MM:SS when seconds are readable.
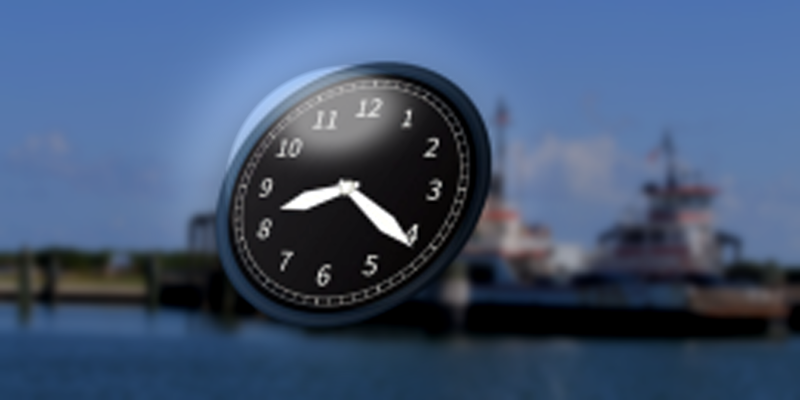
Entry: **8:21**
